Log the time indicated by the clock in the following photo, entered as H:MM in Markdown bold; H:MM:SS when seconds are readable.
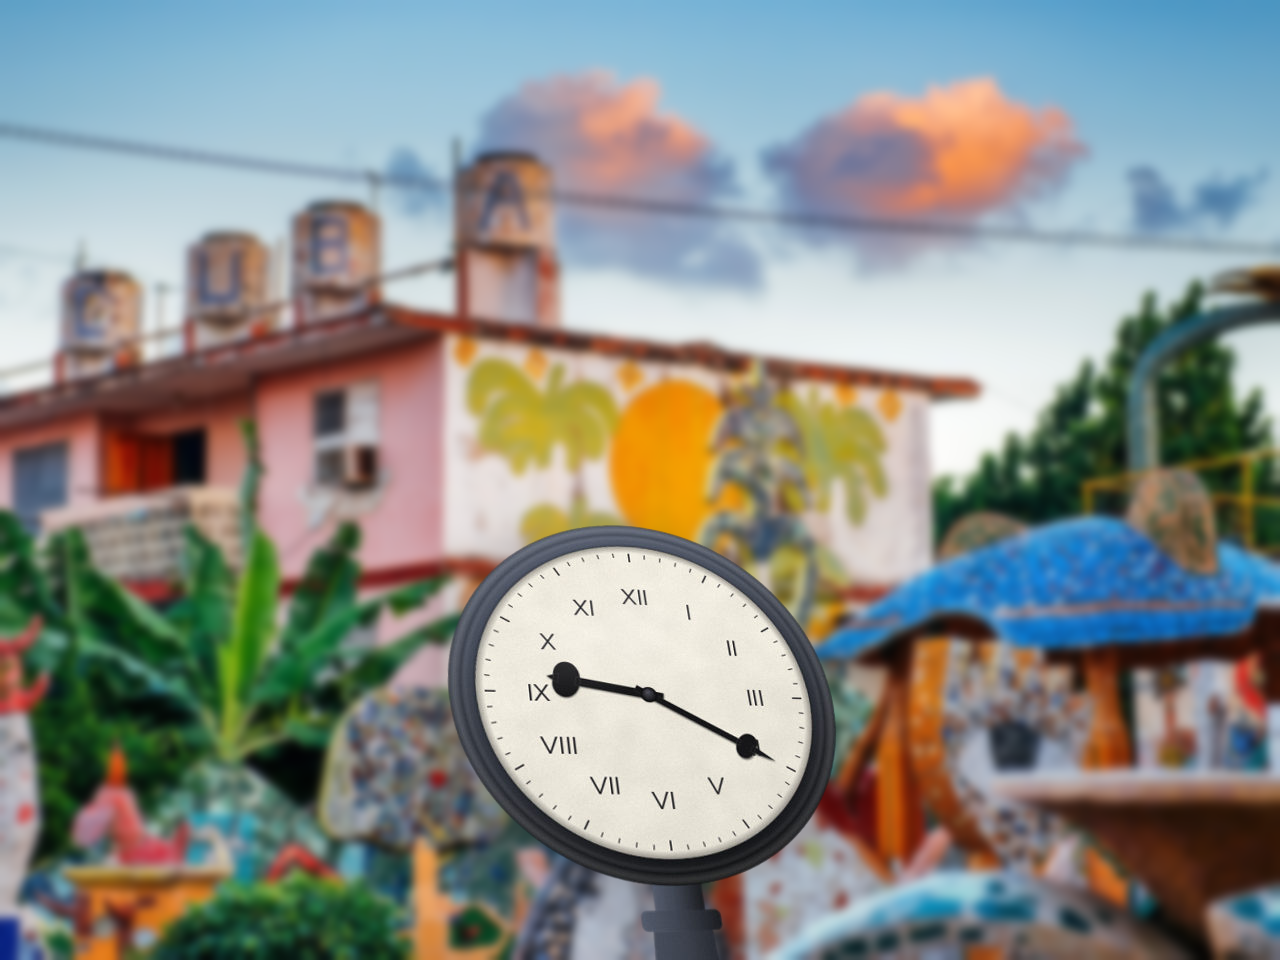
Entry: **9:20**
